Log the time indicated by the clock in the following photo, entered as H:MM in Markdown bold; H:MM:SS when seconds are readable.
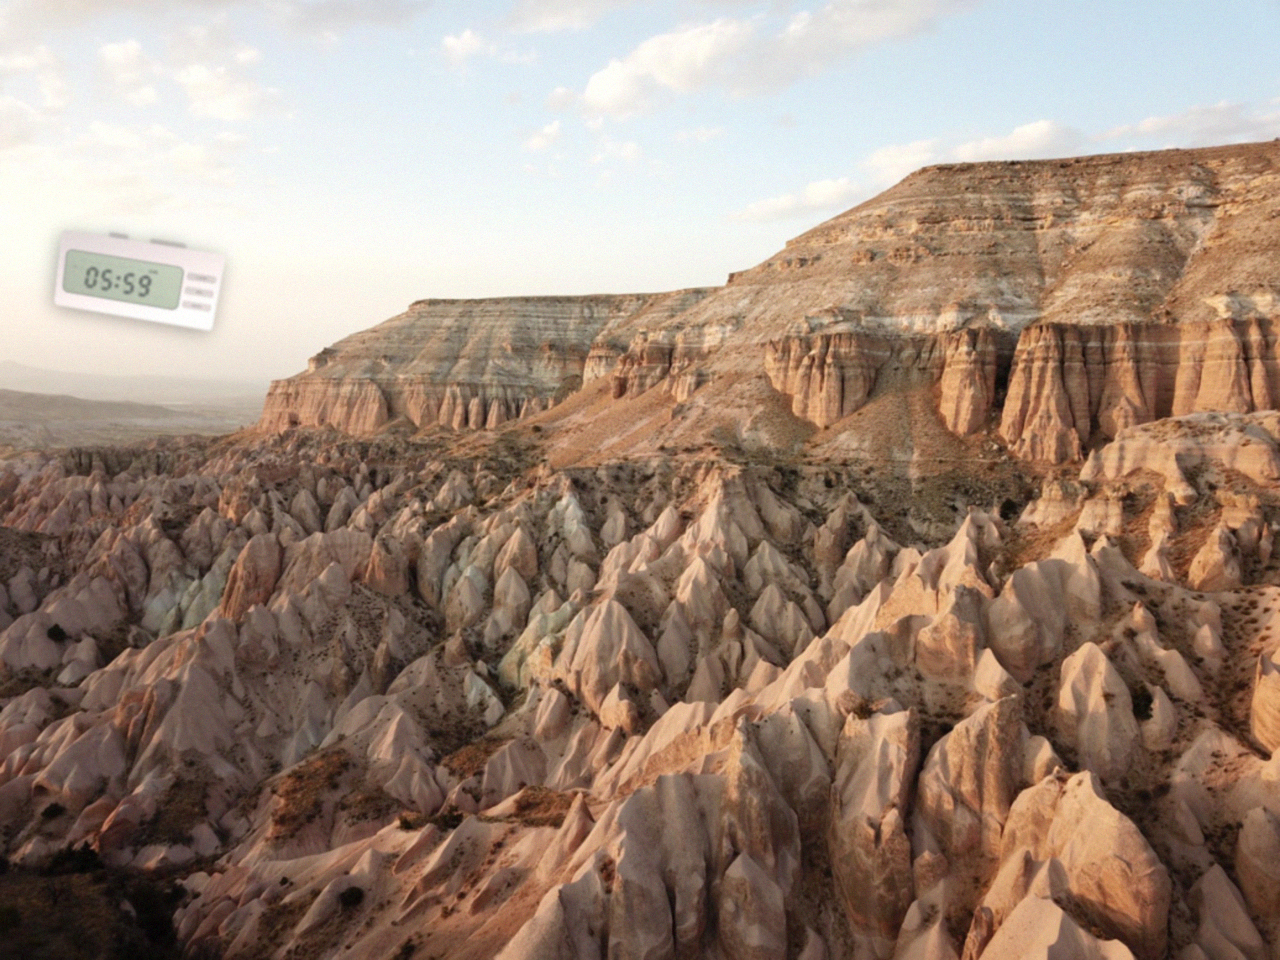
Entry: **5:59**
